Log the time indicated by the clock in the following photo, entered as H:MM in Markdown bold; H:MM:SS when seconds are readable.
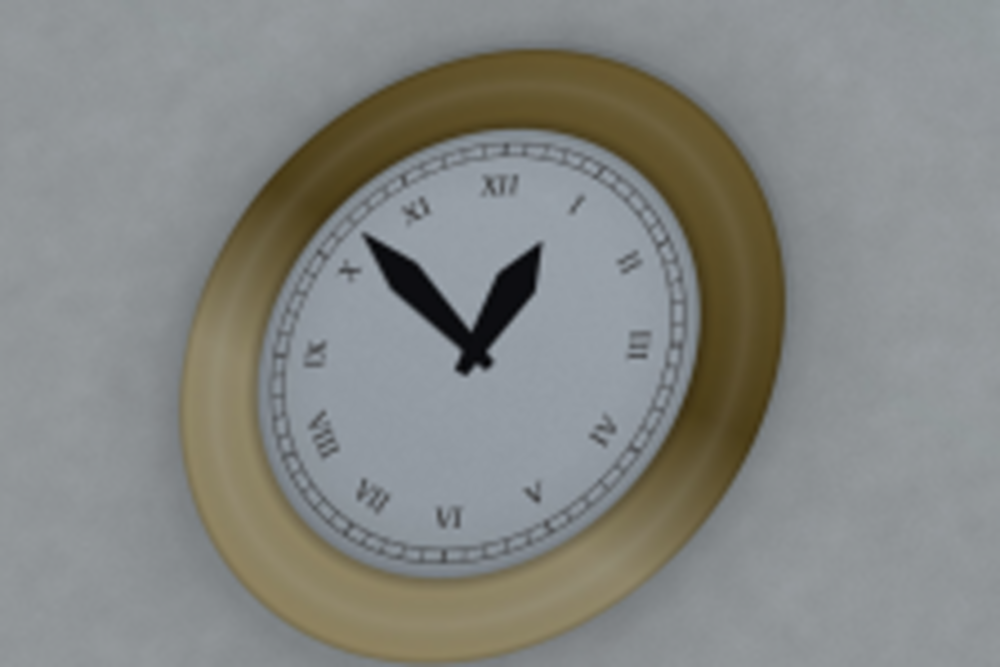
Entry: **12:52**
